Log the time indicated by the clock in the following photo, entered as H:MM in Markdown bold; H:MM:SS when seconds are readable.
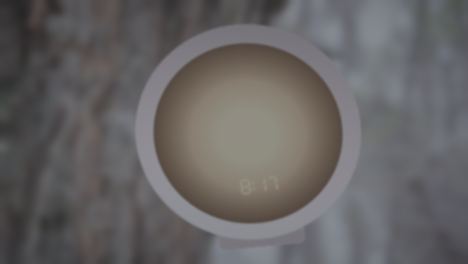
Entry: **8:17**
